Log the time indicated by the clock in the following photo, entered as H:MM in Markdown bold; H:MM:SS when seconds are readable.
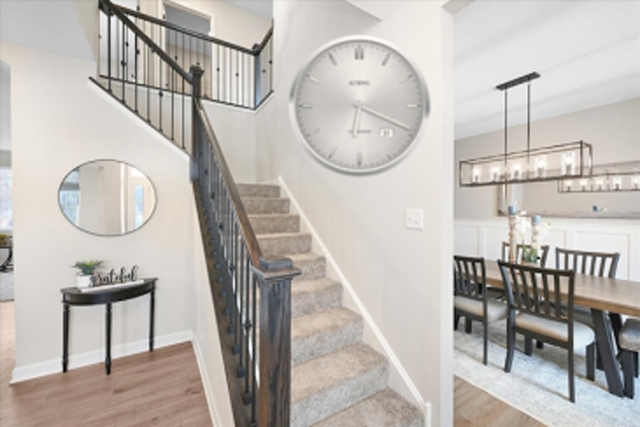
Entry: **6:19**
